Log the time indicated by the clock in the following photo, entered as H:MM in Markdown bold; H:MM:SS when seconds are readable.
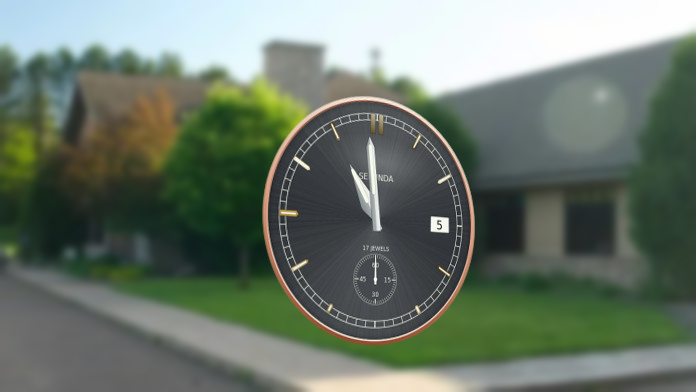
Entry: **10:59**
